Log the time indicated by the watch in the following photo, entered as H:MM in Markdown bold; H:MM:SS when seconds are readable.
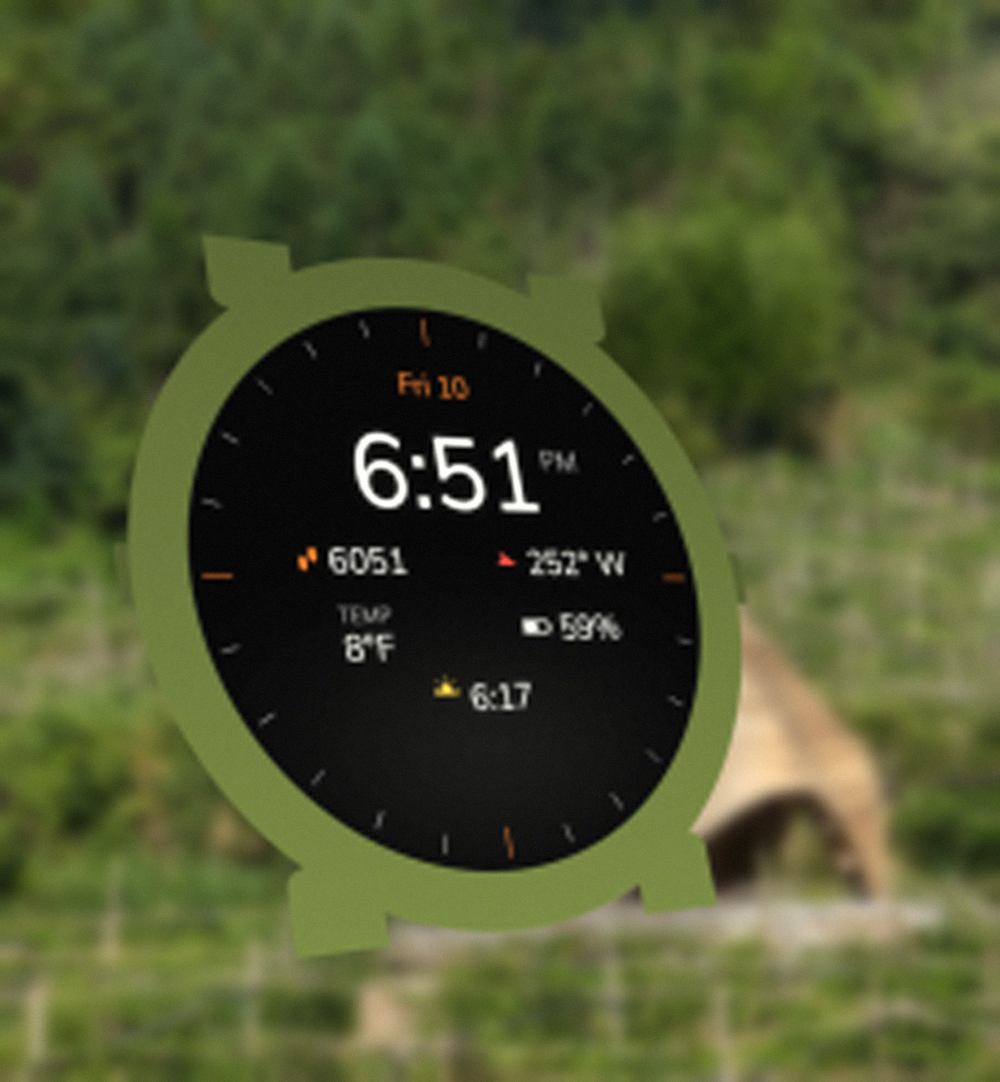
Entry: **6:51**
